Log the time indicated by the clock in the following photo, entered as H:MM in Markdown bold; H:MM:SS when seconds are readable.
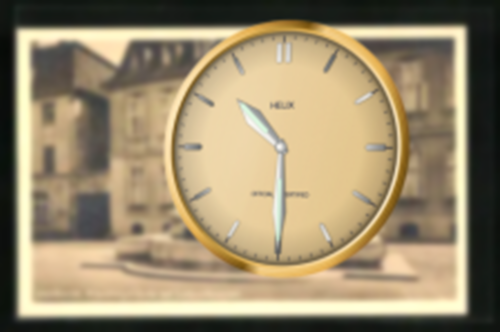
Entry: **10:30**
